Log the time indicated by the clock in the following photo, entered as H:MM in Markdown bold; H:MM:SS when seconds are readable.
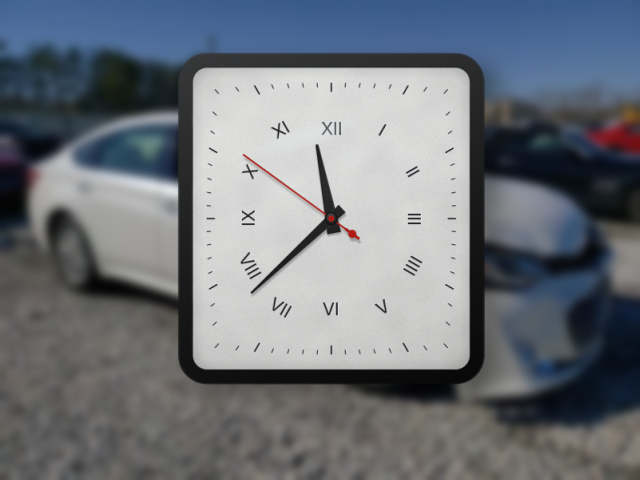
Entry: **11:37:51**
